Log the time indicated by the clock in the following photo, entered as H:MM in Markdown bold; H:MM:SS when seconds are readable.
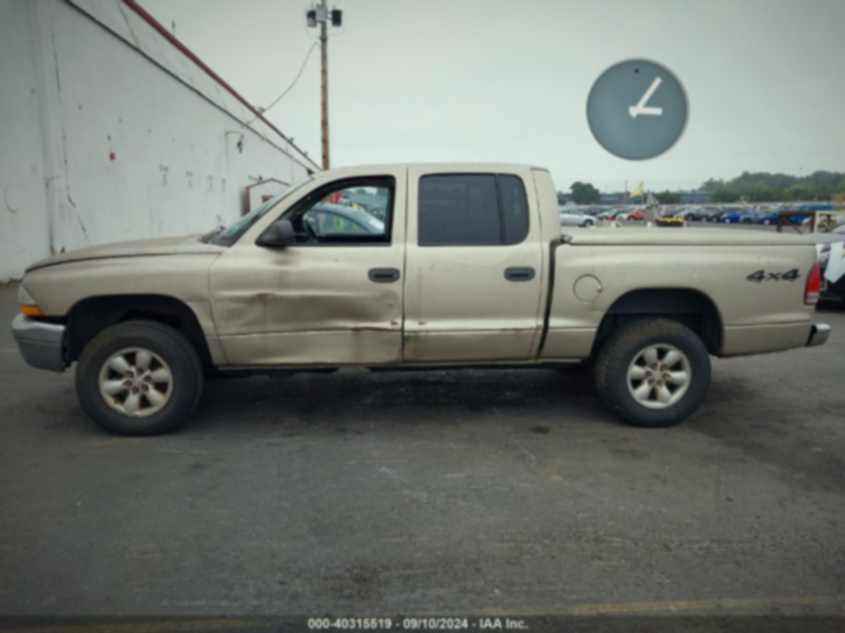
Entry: **3:06**
